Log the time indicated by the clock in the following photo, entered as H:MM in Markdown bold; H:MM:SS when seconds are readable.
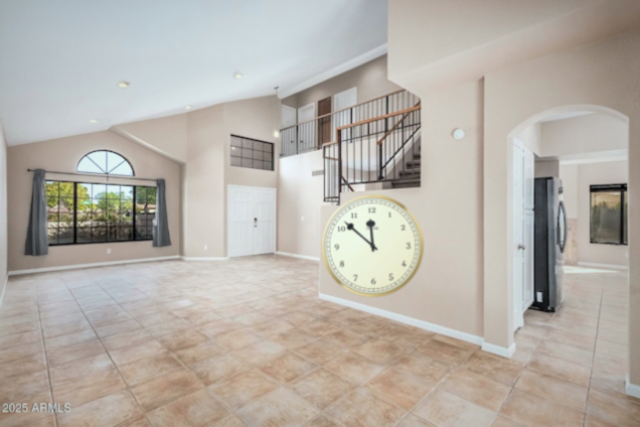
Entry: **11:52**
